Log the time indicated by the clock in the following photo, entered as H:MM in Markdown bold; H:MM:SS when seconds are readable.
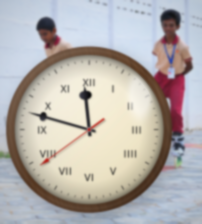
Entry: **11:47:39**
